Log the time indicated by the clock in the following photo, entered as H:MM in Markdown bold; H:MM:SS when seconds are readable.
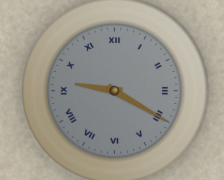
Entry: **9:20**
